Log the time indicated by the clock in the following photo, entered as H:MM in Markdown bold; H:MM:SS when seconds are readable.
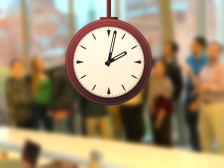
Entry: **2:02**
